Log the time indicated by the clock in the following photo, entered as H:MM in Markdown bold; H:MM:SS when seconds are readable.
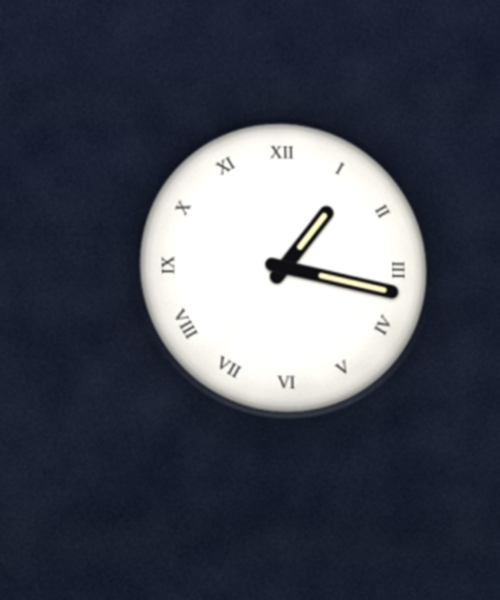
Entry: **1:17**
